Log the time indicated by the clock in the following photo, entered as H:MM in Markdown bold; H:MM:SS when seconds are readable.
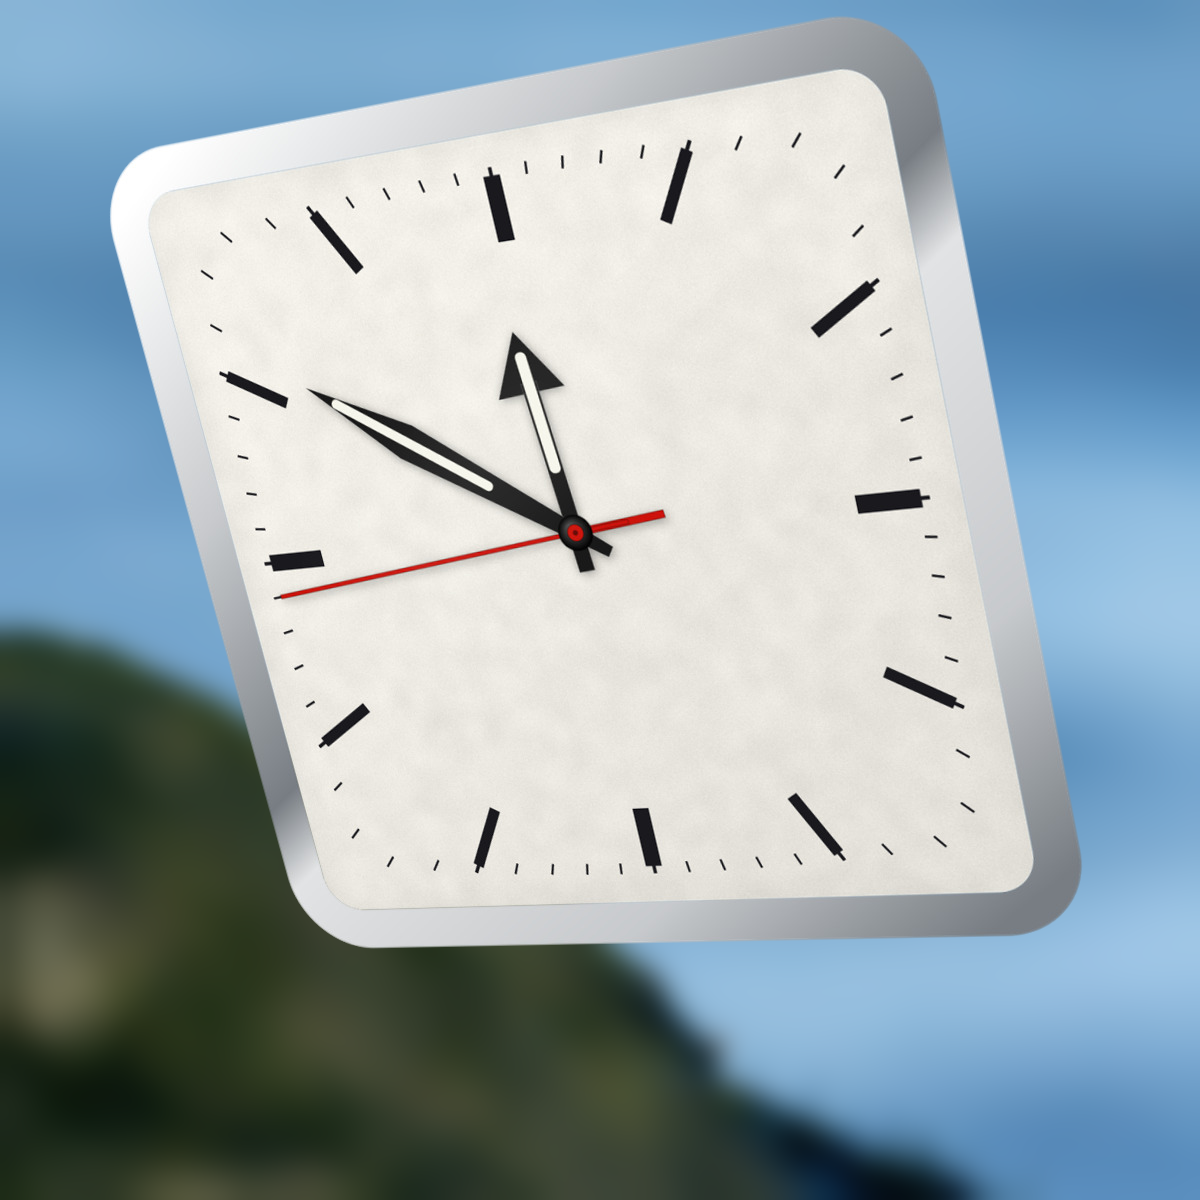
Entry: **11:50:44**
